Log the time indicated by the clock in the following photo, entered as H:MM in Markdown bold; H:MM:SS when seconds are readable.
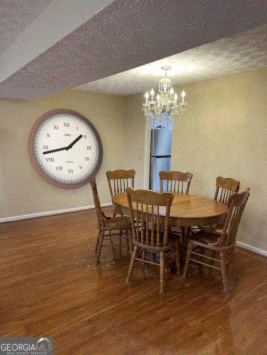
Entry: **1:43**
